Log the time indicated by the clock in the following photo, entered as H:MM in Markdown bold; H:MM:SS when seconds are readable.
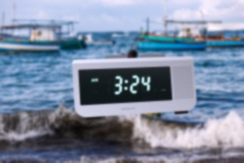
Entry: **3:24**
